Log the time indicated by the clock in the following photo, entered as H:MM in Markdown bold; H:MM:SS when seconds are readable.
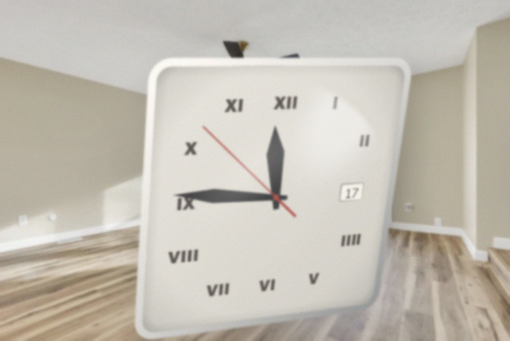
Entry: **11:45:52**
